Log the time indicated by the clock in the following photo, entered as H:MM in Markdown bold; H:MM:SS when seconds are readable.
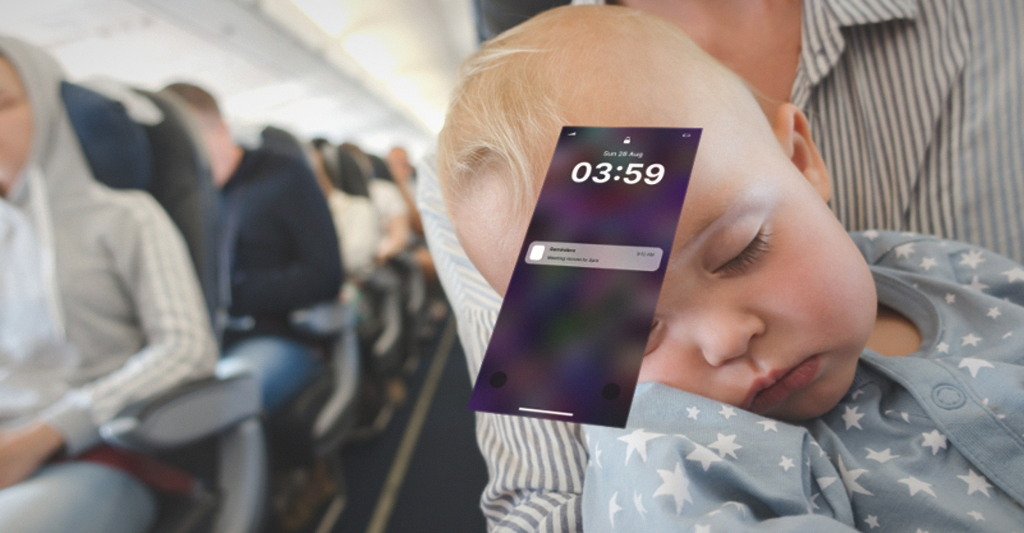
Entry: **3:59**
